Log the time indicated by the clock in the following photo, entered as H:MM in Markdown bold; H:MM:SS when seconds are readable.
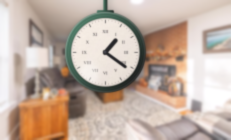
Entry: **1:21**
